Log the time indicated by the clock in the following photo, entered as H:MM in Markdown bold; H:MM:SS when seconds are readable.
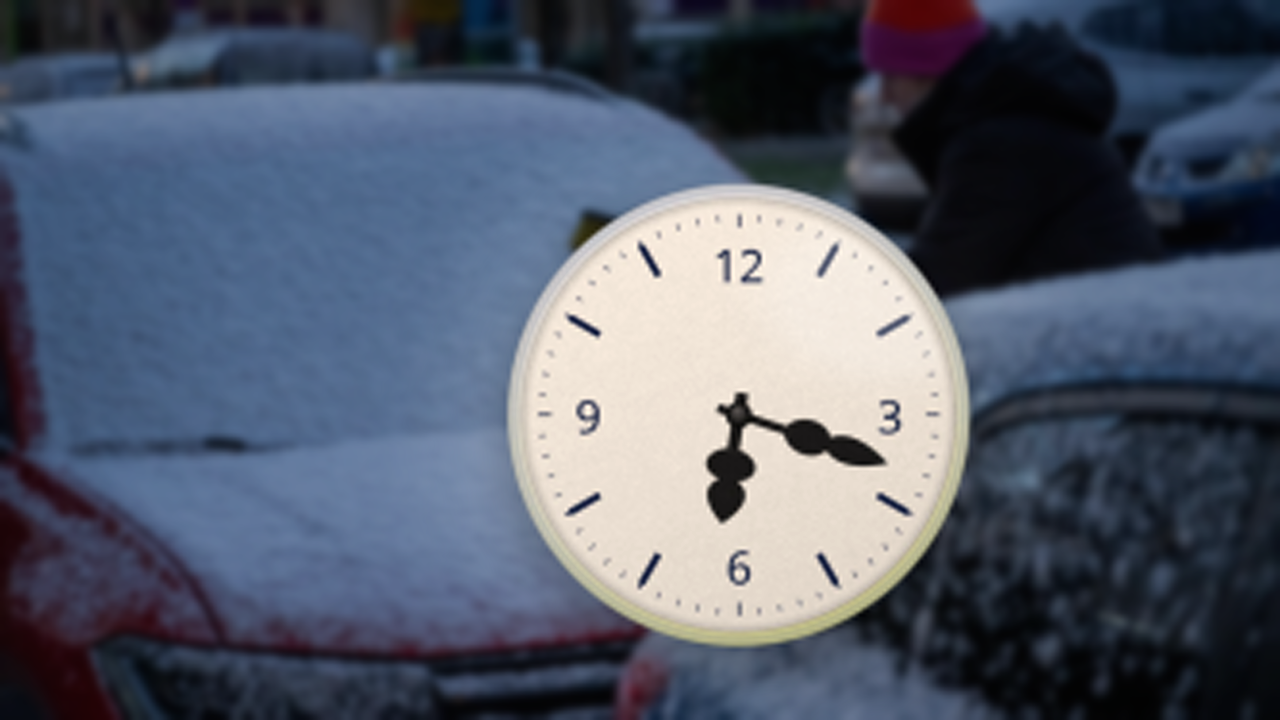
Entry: **6:18**
